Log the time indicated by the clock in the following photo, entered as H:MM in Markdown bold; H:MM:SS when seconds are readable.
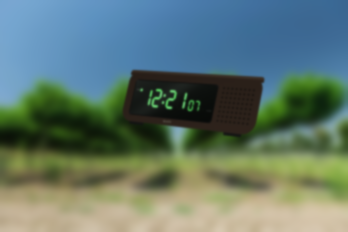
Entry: **12:21**
